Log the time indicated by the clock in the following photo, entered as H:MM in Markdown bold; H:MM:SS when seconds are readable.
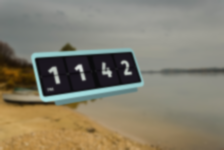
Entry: **11:42**
